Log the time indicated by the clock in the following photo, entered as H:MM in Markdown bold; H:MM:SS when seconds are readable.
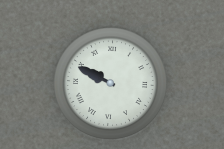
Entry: **9:49**
